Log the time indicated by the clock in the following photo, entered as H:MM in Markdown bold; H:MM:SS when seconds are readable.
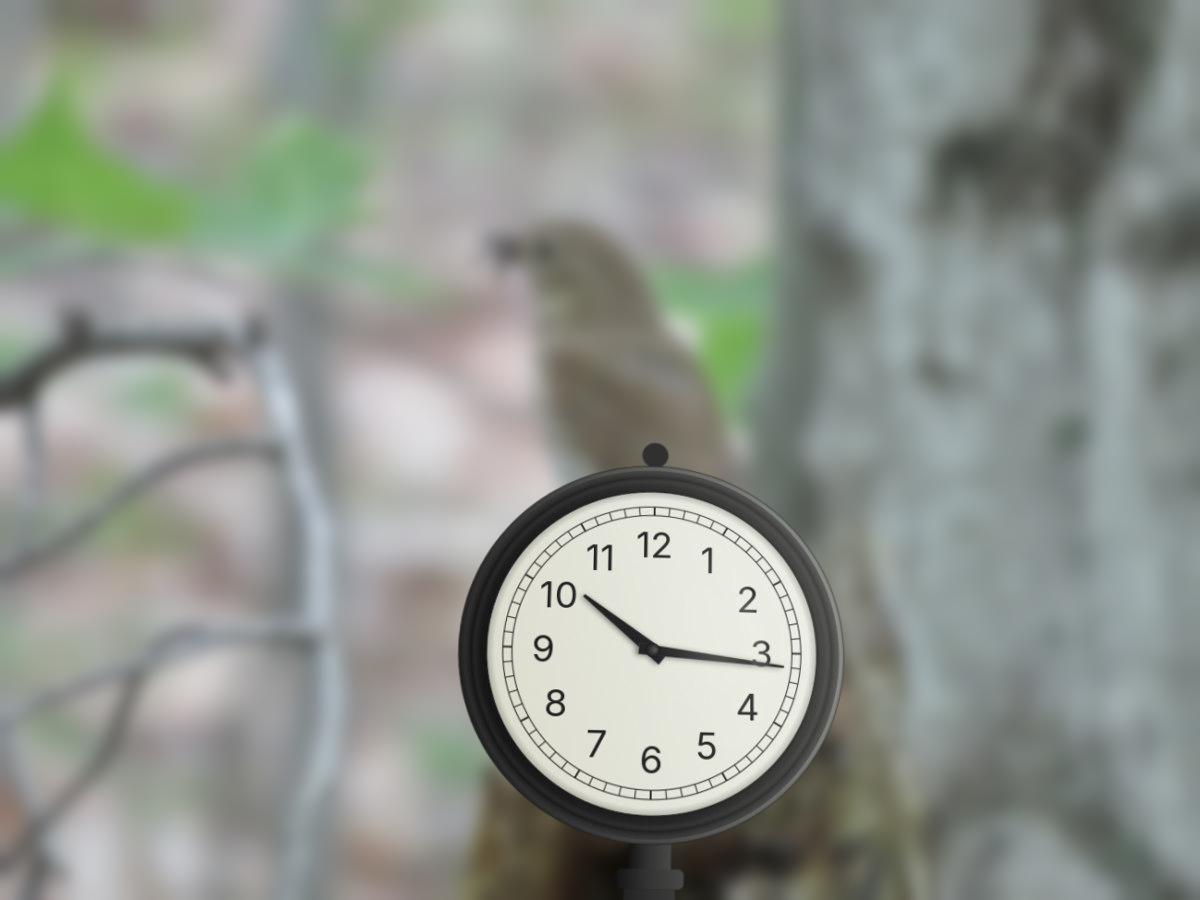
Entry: **10:16**
